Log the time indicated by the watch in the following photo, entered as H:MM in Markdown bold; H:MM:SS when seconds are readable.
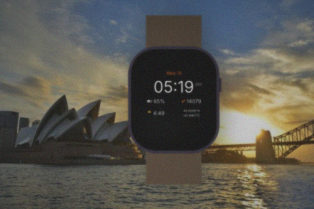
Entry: **5:19**
